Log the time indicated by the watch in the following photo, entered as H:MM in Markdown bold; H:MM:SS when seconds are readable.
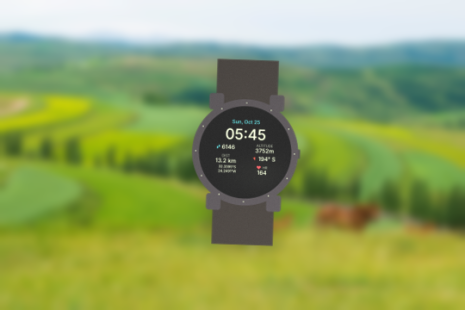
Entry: **5:45**
